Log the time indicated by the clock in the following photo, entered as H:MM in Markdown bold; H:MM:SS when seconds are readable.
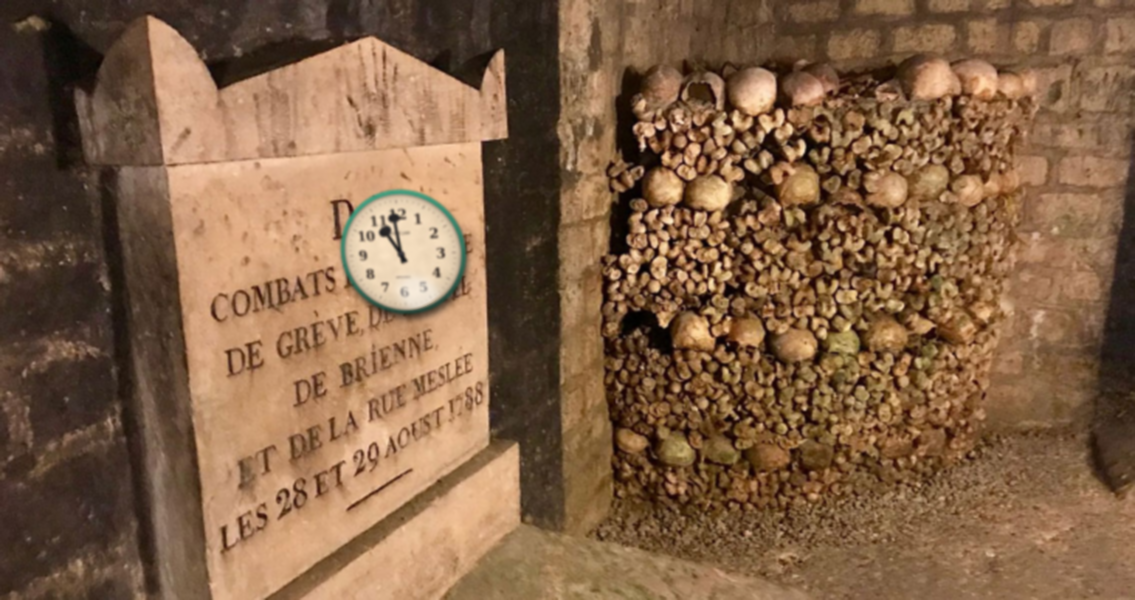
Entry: **10:59**
